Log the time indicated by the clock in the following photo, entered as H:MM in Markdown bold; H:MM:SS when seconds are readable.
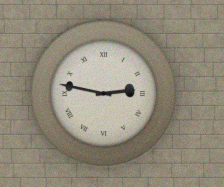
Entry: **2:47**
